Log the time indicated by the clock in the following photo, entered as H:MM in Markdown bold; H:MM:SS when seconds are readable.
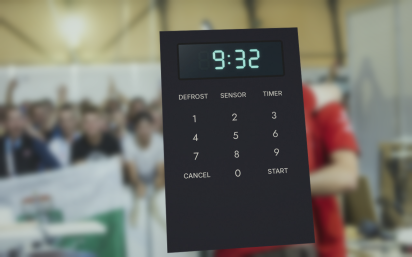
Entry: **9:32**
